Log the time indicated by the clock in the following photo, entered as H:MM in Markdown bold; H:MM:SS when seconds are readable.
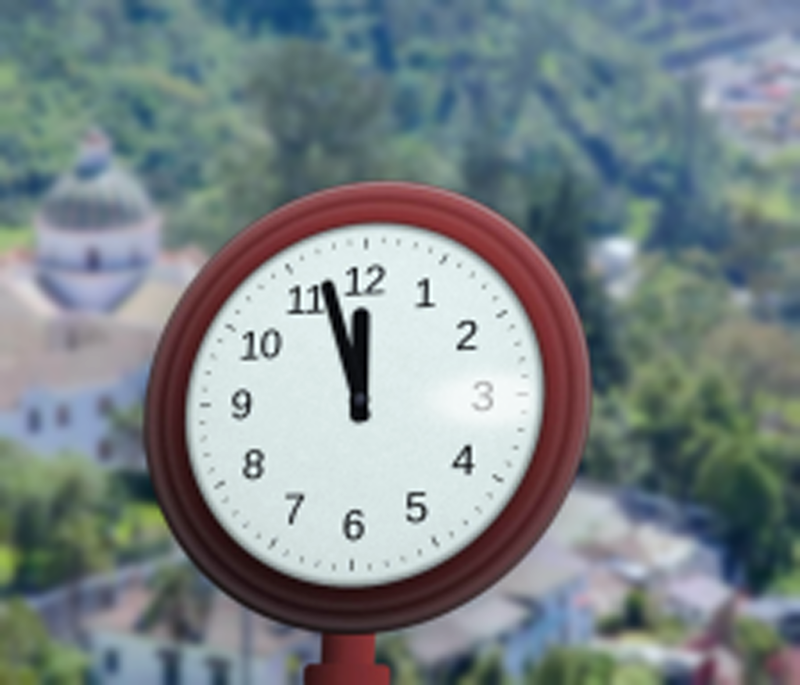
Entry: **11:57**
